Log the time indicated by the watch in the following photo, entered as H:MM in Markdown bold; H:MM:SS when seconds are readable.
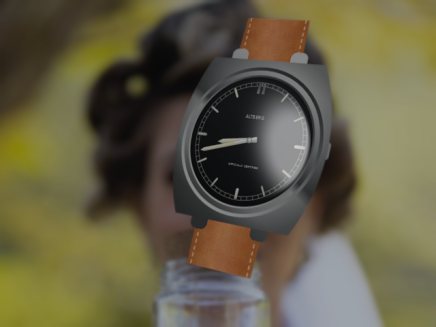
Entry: **8:42**
